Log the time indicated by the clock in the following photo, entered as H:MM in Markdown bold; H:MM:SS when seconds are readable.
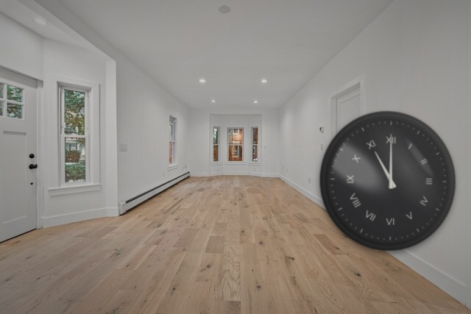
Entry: **11:00**
